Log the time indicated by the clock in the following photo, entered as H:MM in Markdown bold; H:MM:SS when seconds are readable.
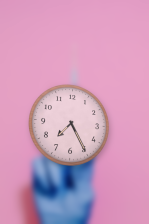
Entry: **7:25**
